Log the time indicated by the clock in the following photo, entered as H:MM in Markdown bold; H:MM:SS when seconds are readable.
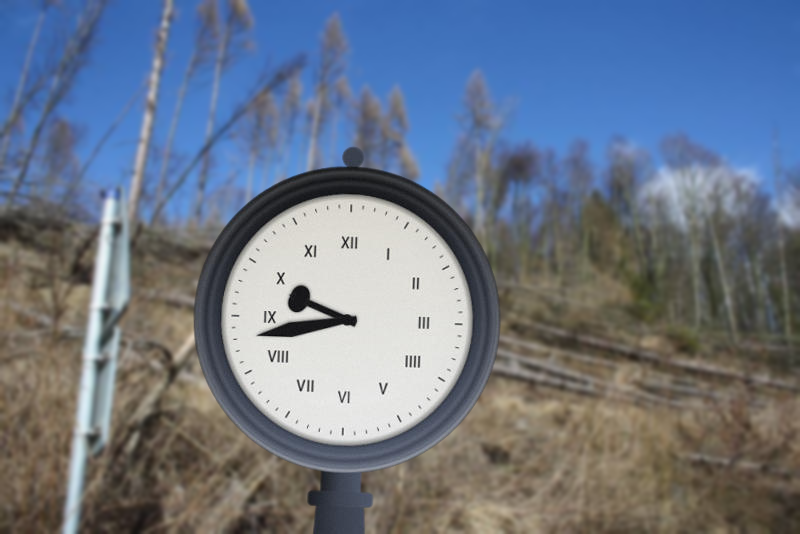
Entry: **9:43**
